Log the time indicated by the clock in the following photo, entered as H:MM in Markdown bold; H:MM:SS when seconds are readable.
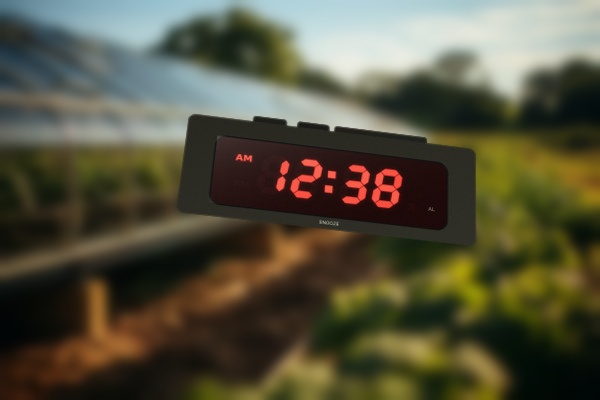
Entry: **12:38**
